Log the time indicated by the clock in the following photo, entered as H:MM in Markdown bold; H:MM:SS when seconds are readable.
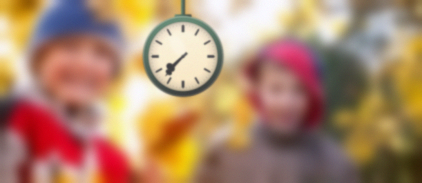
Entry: **7:37**
